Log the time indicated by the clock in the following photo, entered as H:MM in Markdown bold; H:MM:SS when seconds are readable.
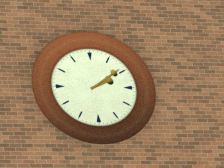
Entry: **2:09**
